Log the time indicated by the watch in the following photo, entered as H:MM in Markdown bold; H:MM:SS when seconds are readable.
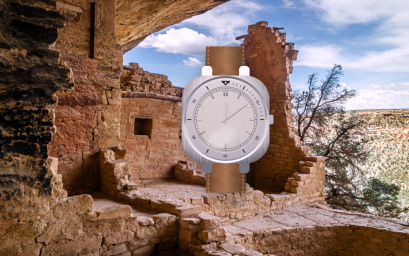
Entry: **12:09**
